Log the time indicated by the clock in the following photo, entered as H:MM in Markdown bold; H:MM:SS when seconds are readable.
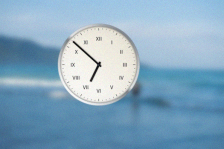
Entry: **6:52**
